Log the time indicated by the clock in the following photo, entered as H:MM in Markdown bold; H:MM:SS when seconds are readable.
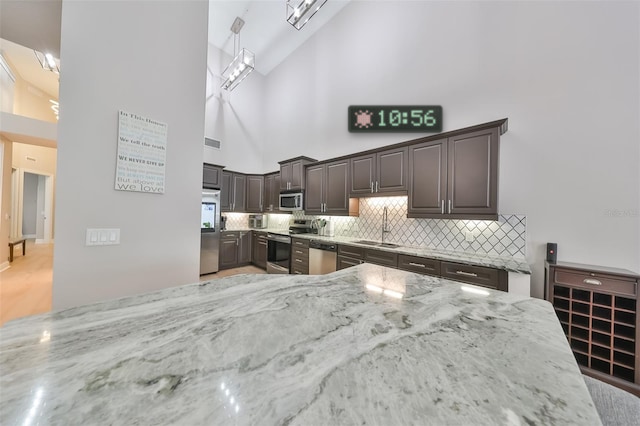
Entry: **10:56**
